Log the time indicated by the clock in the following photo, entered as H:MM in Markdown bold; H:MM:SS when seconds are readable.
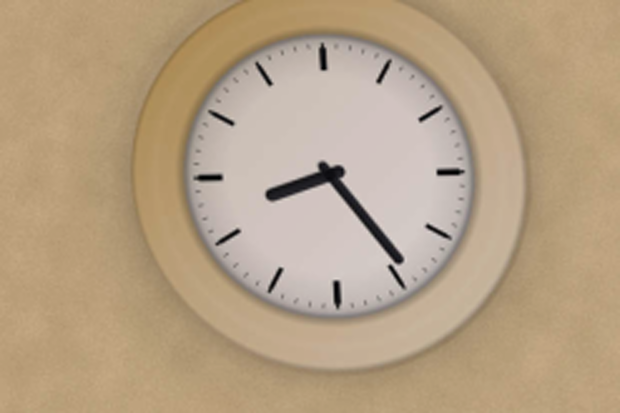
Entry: **8:24**
